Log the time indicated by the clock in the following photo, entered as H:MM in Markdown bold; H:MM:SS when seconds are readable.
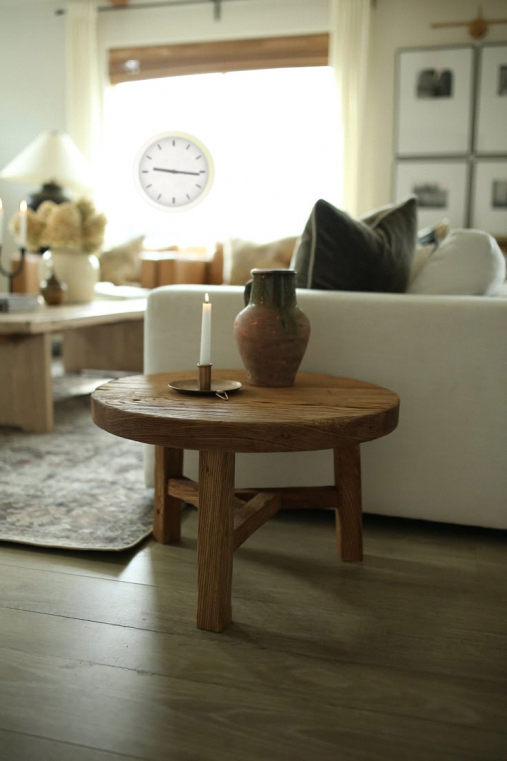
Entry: **9:16**
